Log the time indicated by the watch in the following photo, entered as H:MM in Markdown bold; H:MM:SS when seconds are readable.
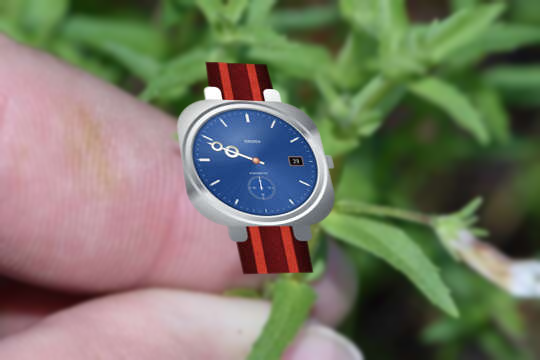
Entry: **9:49**
